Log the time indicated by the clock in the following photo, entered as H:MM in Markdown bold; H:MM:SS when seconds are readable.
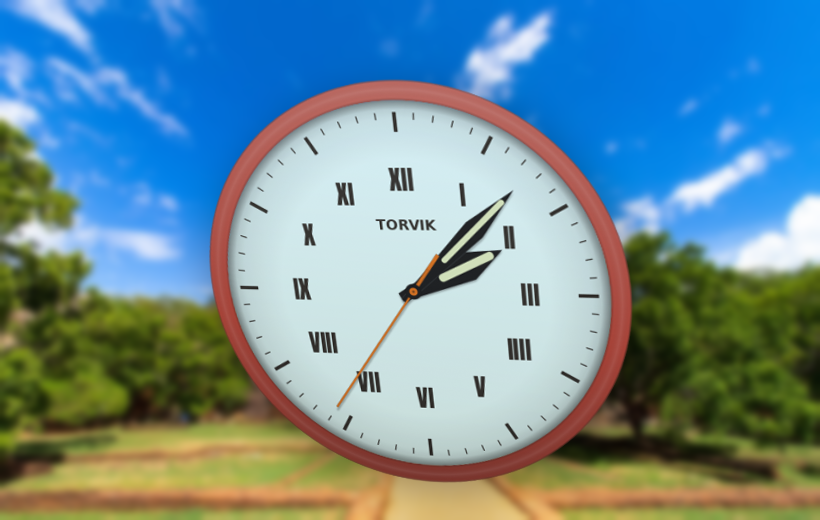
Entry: **2:07:36**
